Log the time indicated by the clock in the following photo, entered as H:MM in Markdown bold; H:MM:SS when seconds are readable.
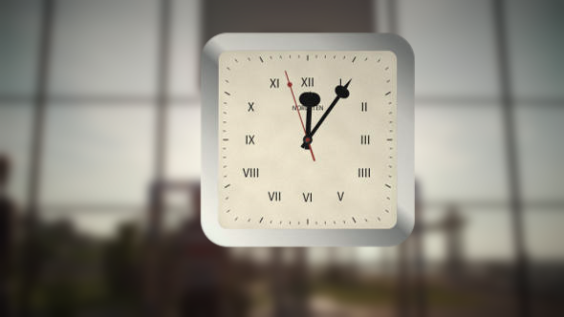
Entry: **12:05:57**
